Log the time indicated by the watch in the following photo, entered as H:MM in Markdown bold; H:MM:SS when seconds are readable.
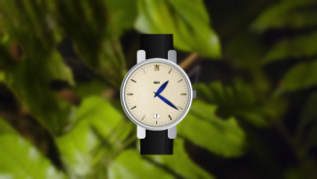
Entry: **1:21**
